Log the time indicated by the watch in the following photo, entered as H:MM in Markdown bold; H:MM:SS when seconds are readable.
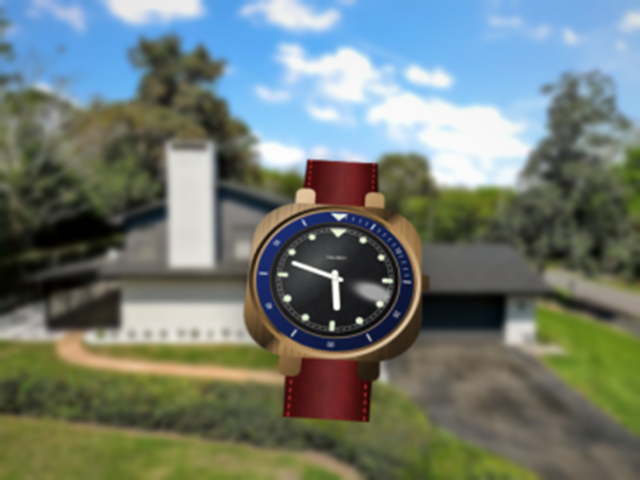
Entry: **5:48**
